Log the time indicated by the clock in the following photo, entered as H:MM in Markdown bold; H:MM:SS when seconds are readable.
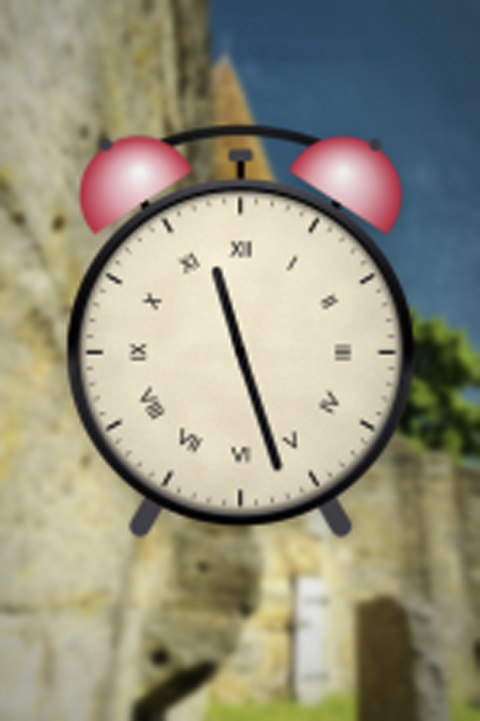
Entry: **11:27**
